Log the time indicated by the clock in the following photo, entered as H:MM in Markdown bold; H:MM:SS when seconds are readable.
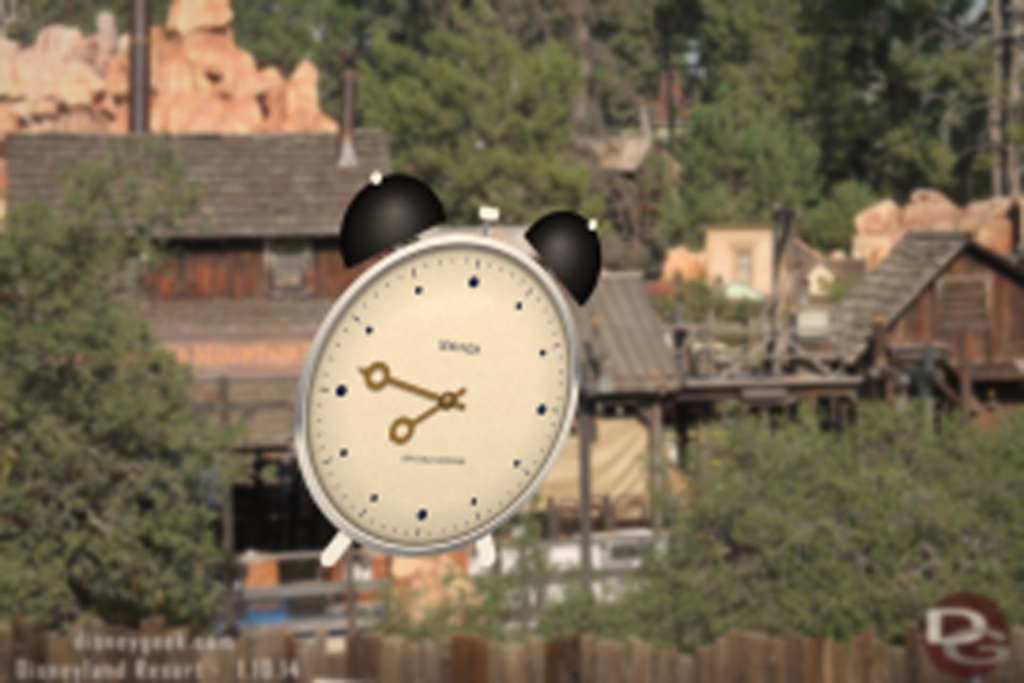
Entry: **7:47**
